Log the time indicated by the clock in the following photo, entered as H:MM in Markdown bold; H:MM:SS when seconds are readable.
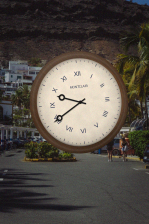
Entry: **9:40**
